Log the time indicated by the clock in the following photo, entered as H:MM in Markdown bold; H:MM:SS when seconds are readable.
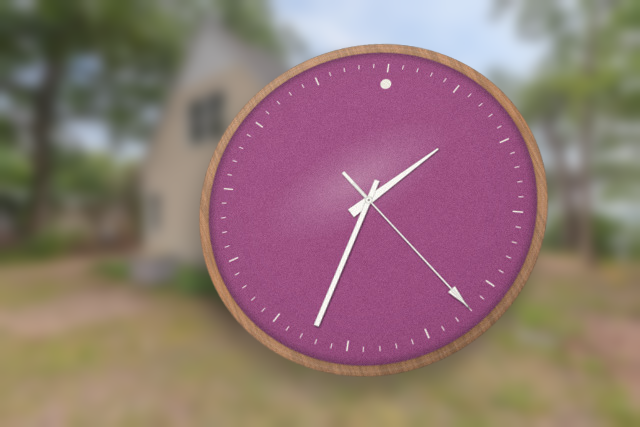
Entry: **1:32:22**
